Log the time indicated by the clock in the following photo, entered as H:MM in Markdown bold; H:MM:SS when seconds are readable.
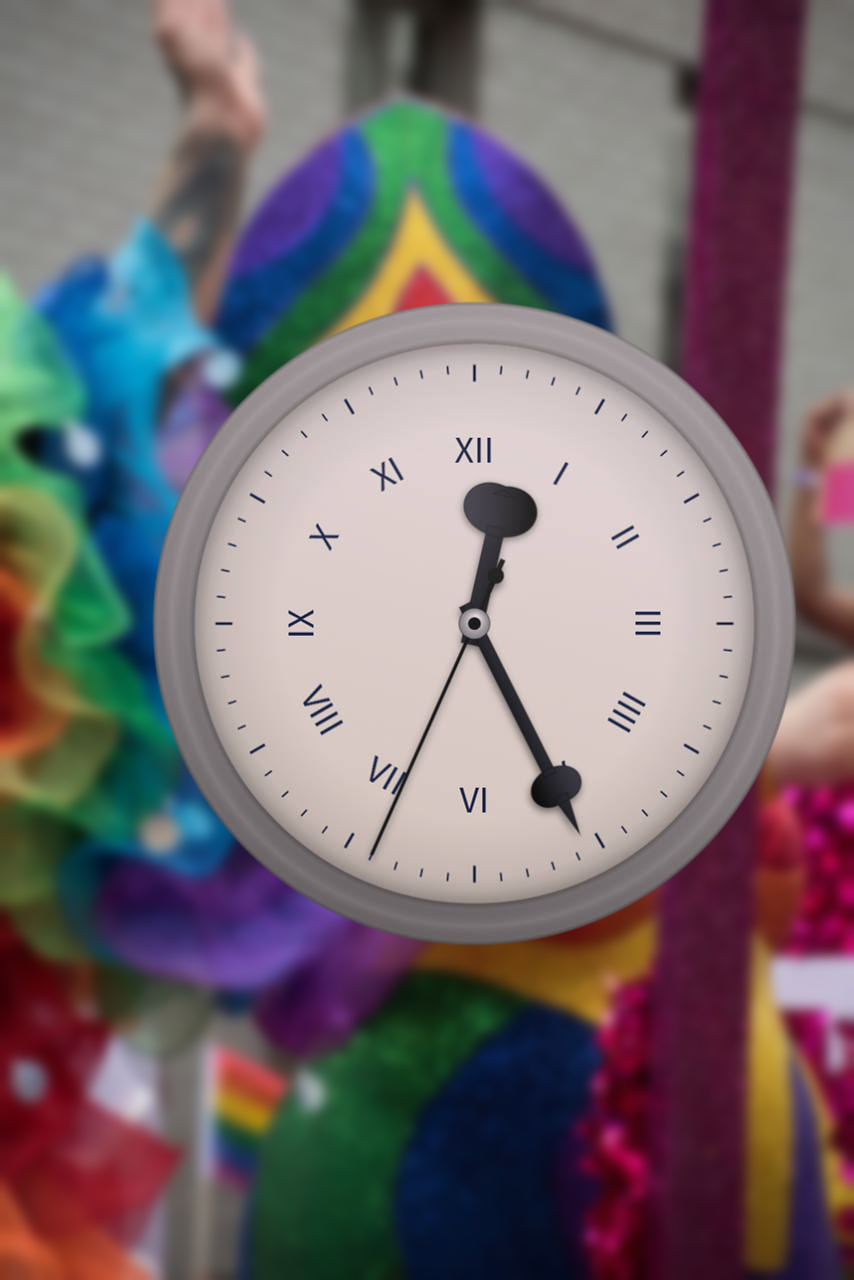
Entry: **12:25:34**
